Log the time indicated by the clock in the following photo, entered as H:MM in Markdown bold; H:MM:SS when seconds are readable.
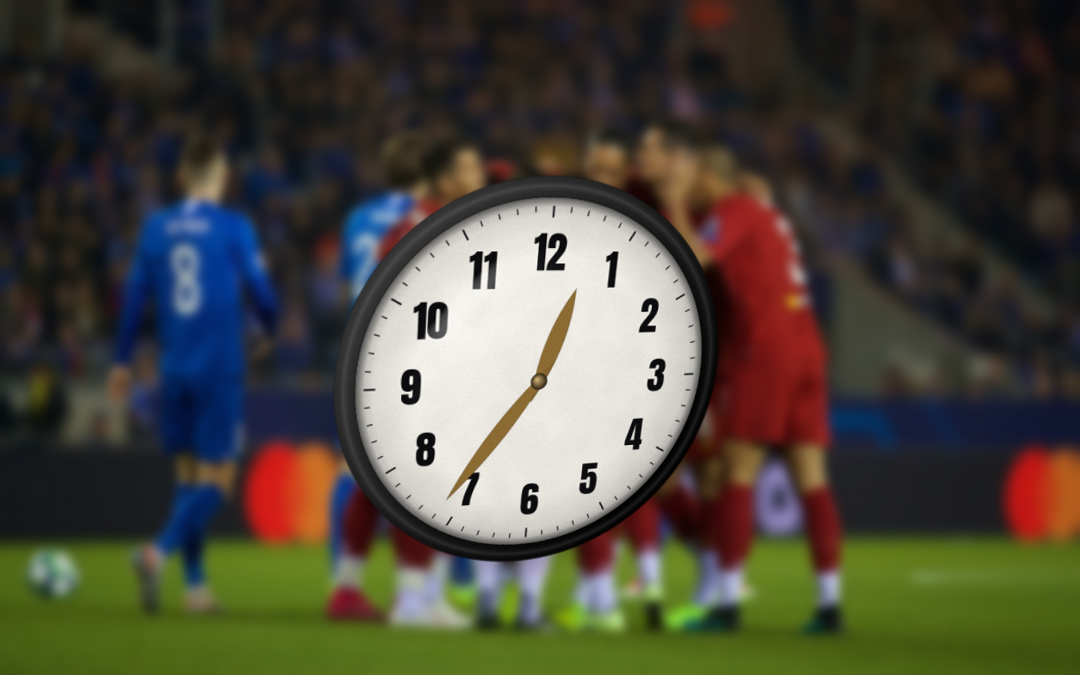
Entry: **12:36**
